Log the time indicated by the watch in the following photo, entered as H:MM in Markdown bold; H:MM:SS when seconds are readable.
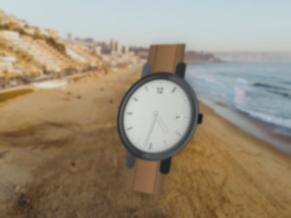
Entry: **4:32**
